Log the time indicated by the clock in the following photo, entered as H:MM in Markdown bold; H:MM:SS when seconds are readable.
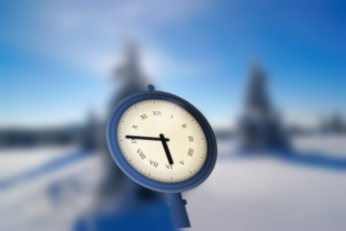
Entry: **5:46**
